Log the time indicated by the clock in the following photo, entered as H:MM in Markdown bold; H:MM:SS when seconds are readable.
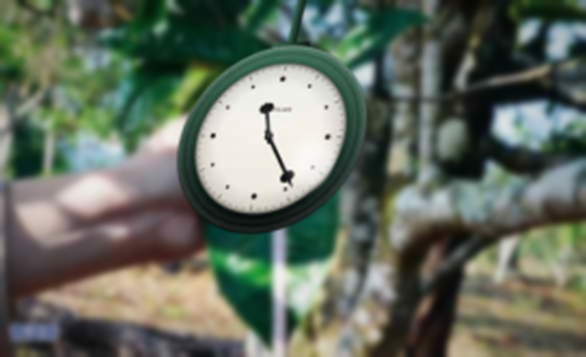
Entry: **11:24**
